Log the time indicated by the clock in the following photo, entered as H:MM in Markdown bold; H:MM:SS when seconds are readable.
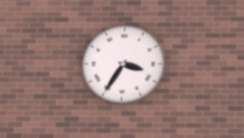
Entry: **3:35**
